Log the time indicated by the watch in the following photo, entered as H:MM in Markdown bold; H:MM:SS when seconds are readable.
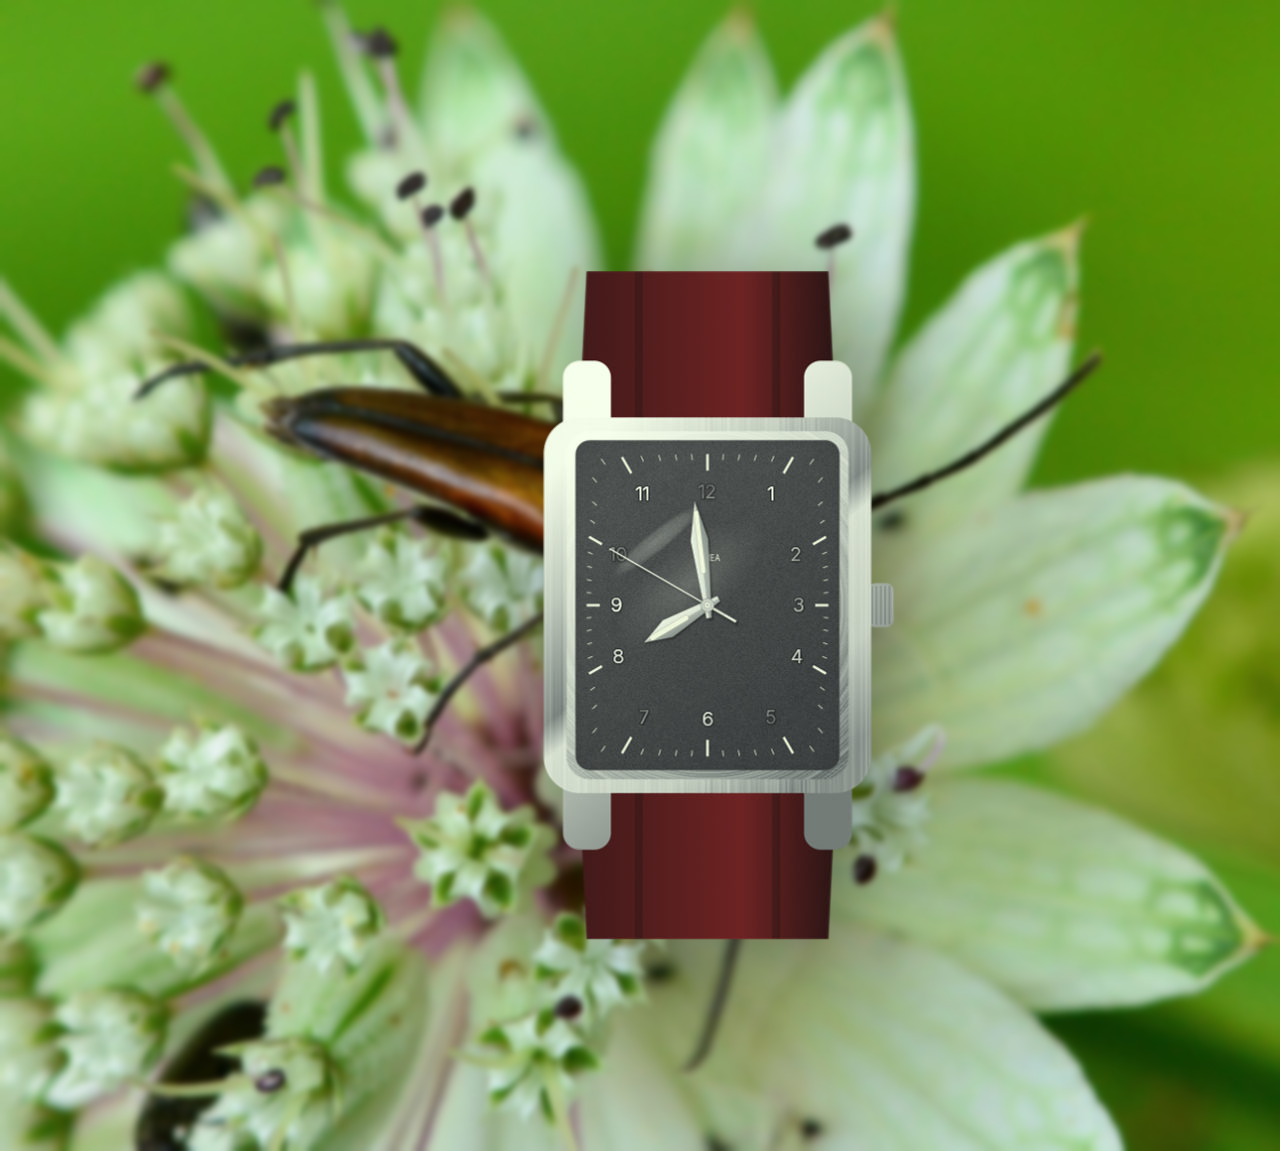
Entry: **7:58:50**
